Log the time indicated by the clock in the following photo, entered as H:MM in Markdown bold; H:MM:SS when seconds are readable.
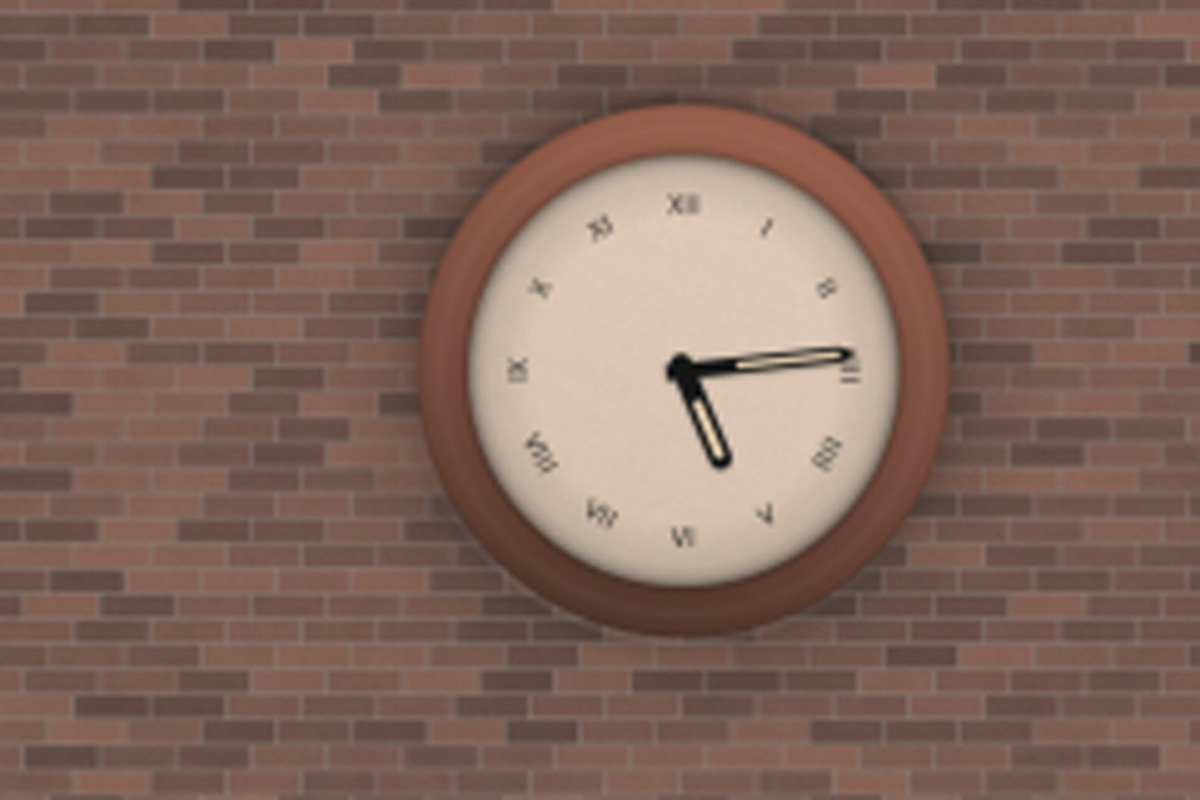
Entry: **5:14**
